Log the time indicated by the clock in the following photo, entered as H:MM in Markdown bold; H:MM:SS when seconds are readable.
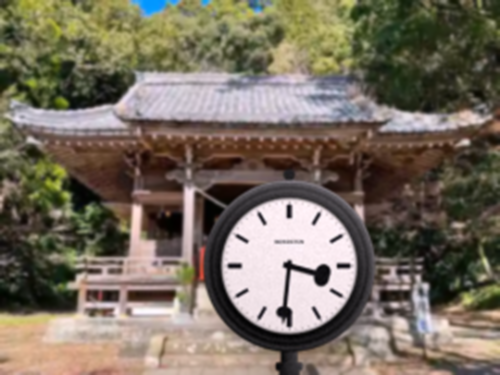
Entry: **3:31**
